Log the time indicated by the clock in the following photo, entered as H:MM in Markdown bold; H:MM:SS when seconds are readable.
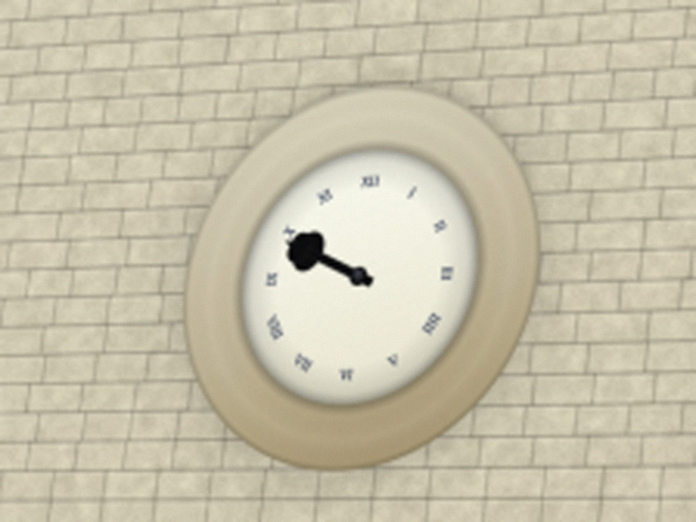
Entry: **9:49**
